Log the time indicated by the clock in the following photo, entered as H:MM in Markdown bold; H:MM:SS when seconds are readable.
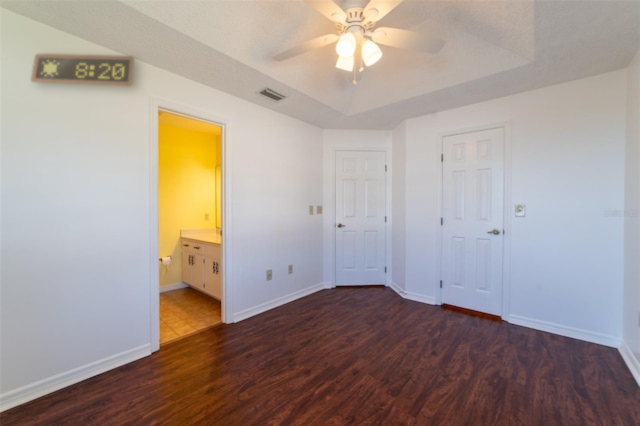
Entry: **8:20**
